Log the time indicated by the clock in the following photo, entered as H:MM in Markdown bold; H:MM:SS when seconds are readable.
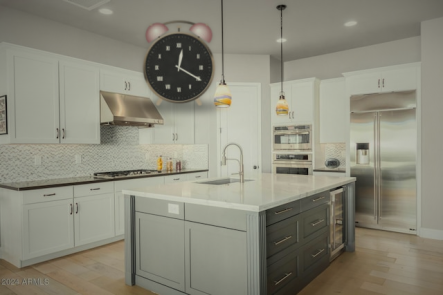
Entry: **12:20**
